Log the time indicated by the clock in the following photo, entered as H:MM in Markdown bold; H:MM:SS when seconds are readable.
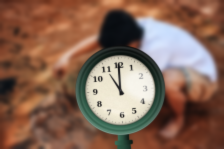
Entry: **11:00**
